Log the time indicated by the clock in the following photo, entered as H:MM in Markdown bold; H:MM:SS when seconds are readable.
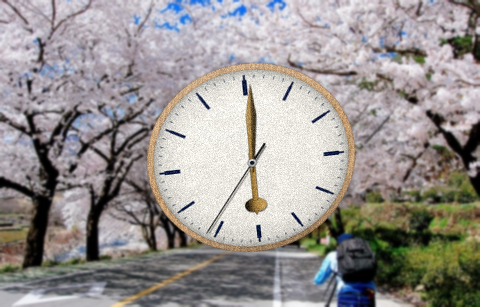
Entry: **6:00:36**
